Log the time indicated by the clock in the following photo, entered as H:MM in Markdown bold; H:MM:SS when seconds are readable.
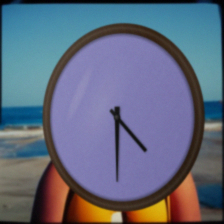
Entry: **4:30**
